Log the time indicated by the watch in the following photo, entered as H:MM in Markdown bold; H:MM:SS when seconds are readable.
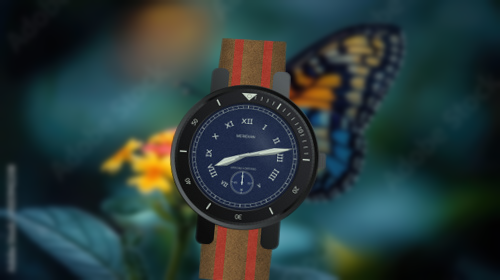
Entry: **8:13**
